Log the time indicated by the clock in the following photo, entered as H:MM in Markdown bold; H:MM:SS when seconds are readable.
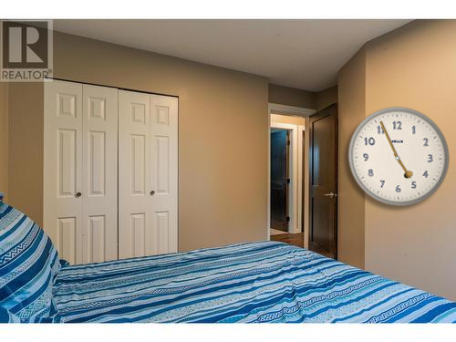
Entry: **4:56**
